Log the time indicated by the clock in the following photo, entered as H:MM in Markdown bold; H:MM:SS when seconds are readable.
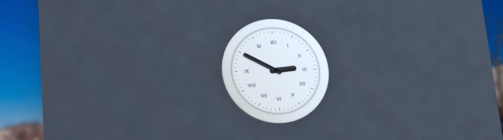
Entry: **2:50**
